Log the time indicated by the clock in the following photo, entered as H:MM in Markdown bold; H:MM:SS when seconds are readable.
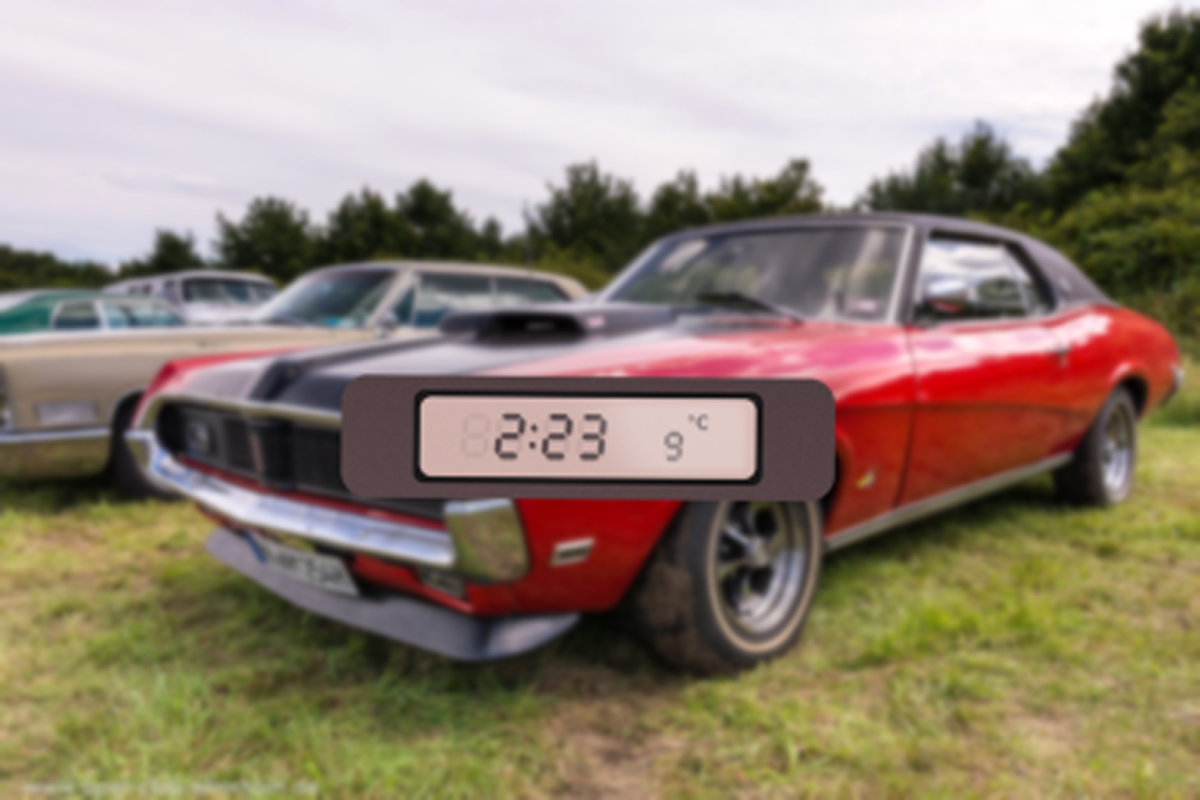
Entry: **2:23**
